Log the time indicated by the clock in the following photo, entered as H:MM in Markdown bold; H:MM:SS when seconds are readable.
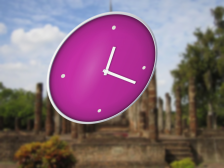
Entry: **12:19**
